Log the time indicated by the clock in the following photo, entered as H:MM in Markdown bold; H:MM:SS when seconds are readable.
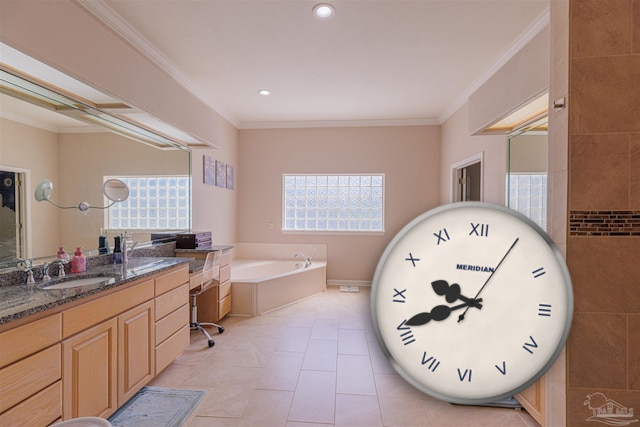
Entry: **9:41:05**
